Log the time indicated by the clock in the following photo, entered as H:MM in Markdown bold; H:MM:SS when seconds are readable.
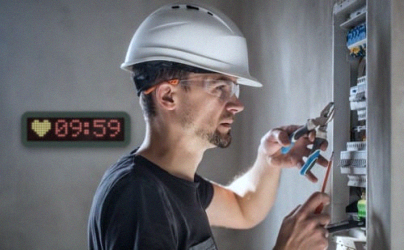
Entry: **9:59**
